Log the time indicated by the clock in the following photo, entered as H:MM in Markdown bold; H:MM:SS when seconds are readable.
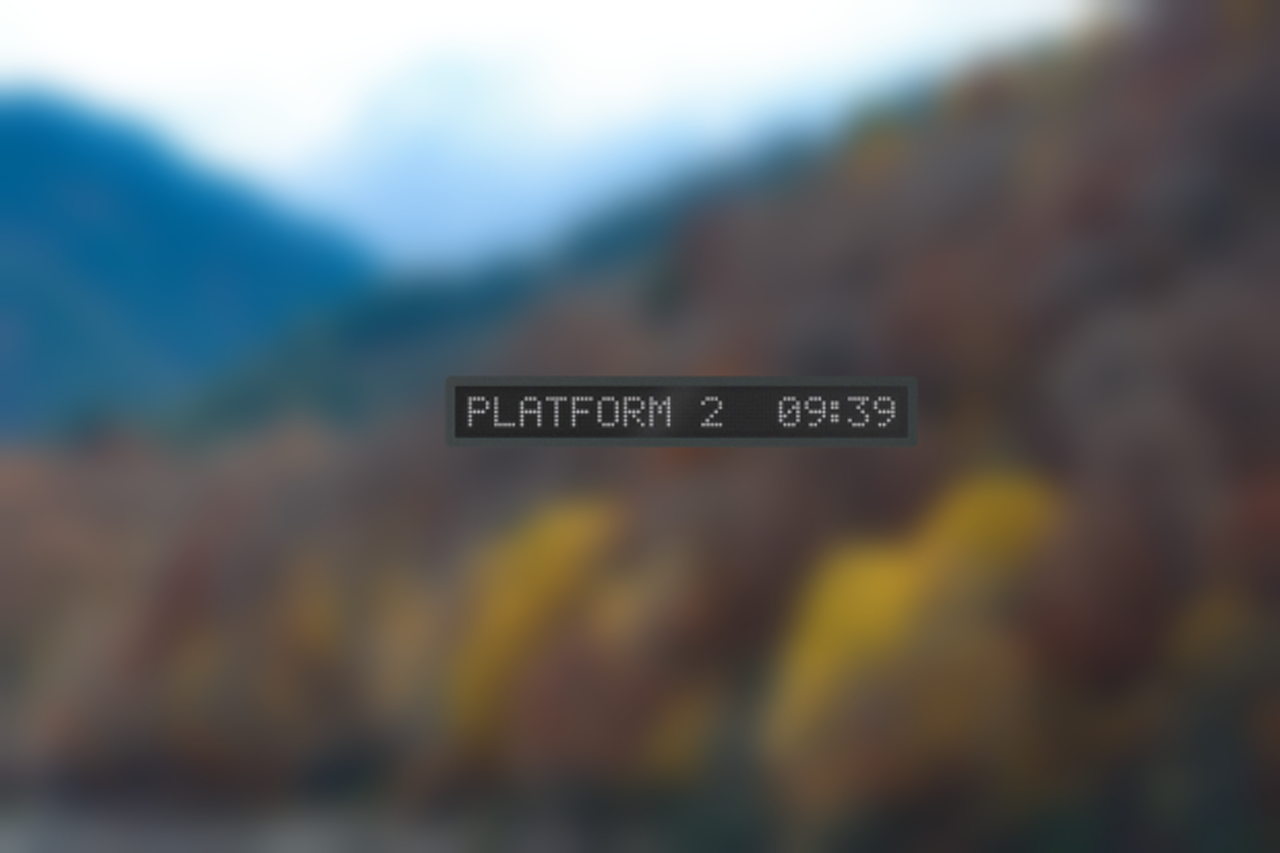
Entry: **9:39**
